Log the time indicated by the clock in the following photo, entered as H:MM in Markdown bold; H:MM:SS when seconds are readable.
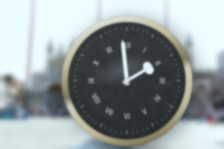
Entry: **1:59**
